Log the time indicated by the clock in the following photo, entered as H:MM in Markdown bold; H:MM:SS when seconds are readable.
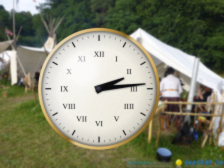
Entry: **2:14**
